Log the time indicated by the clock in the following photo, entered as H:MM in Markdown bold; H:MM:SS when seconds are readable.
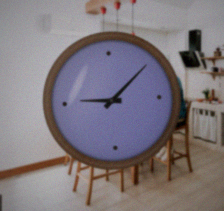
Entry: **9:08**
